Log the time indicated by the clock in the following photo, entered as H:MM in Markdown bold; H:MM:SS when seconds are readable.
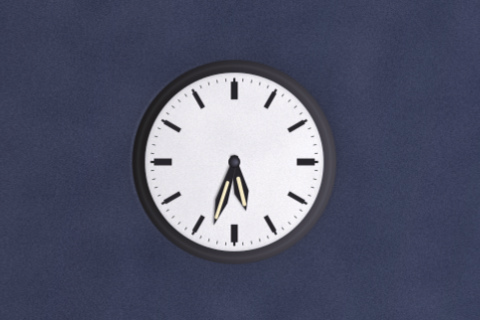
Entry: **5:33**
